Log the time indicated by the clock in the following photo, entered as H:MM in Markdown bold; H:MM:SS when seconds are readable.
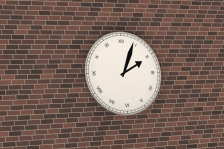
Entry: **2:04**
